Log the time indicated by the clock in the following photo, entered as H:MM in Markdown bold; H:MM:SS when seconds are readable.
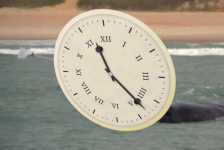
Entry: **11:23**
